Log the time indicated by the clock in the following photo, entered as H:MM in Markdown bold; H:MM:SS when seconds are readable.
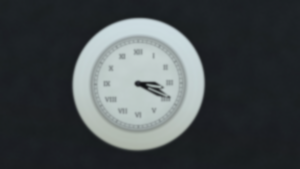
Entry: **3:19**
